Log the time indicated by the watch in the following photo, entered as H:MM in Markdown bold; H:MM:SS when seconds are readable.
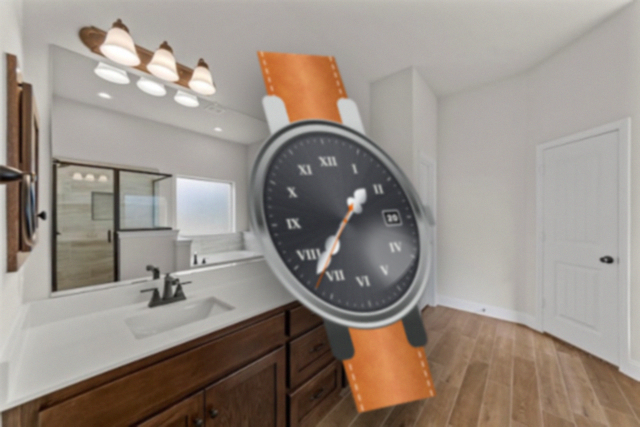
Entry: **1:37:37**
